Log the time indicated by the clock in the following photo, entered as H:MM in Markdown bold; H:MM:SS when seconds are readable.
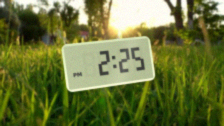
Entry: **2:25**
